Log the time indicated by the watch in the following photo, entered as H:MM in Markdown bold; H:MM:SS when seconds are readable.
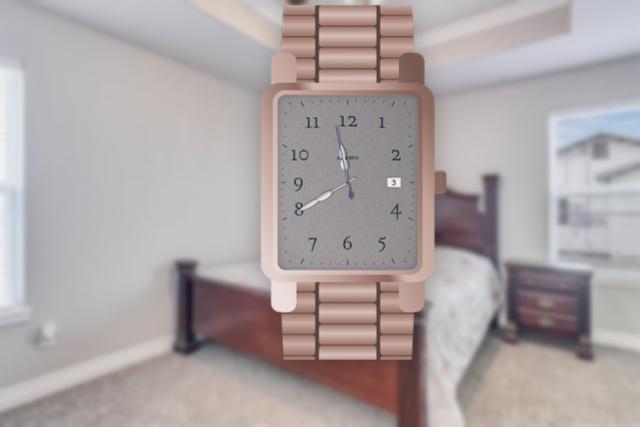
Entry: **11:39:58**
